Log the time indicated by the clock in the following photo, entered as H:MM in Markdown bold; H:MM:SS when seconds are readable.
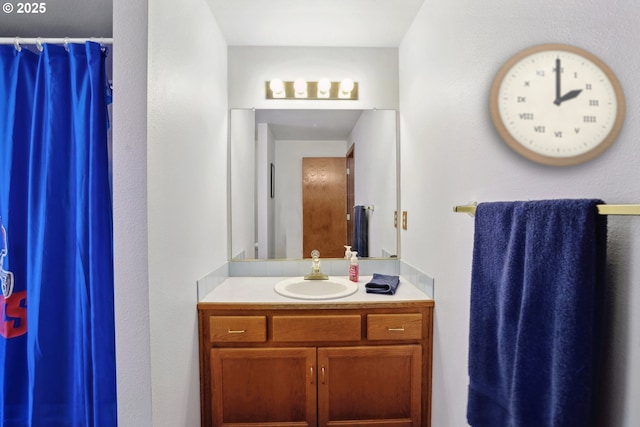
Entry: **2:00**
